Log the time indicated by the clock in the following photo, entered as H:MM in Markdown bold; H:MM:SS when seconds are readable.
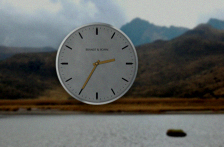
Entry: **2:35**
